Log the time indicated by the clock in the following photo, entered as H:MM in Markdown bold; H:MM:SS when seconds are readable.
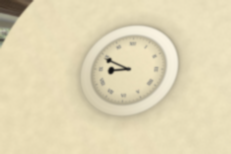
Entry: **8:49**
